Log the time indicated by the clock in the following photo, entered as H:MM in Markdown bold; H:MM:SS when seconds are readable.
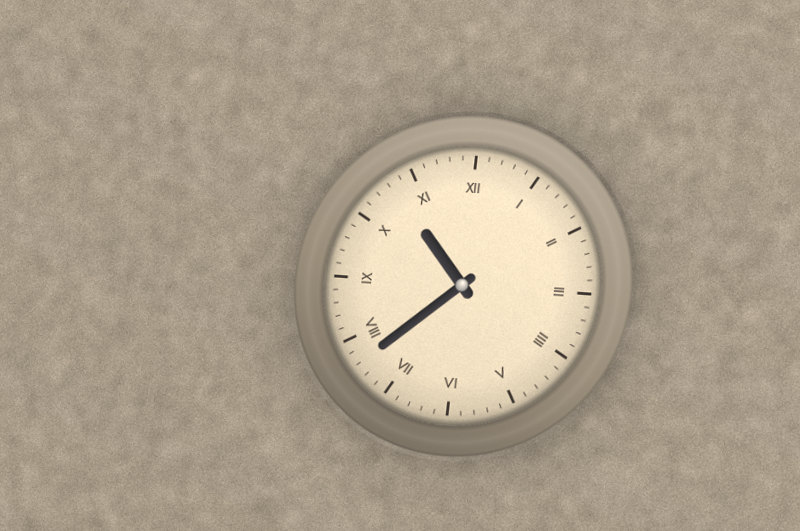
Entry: **10:38**
